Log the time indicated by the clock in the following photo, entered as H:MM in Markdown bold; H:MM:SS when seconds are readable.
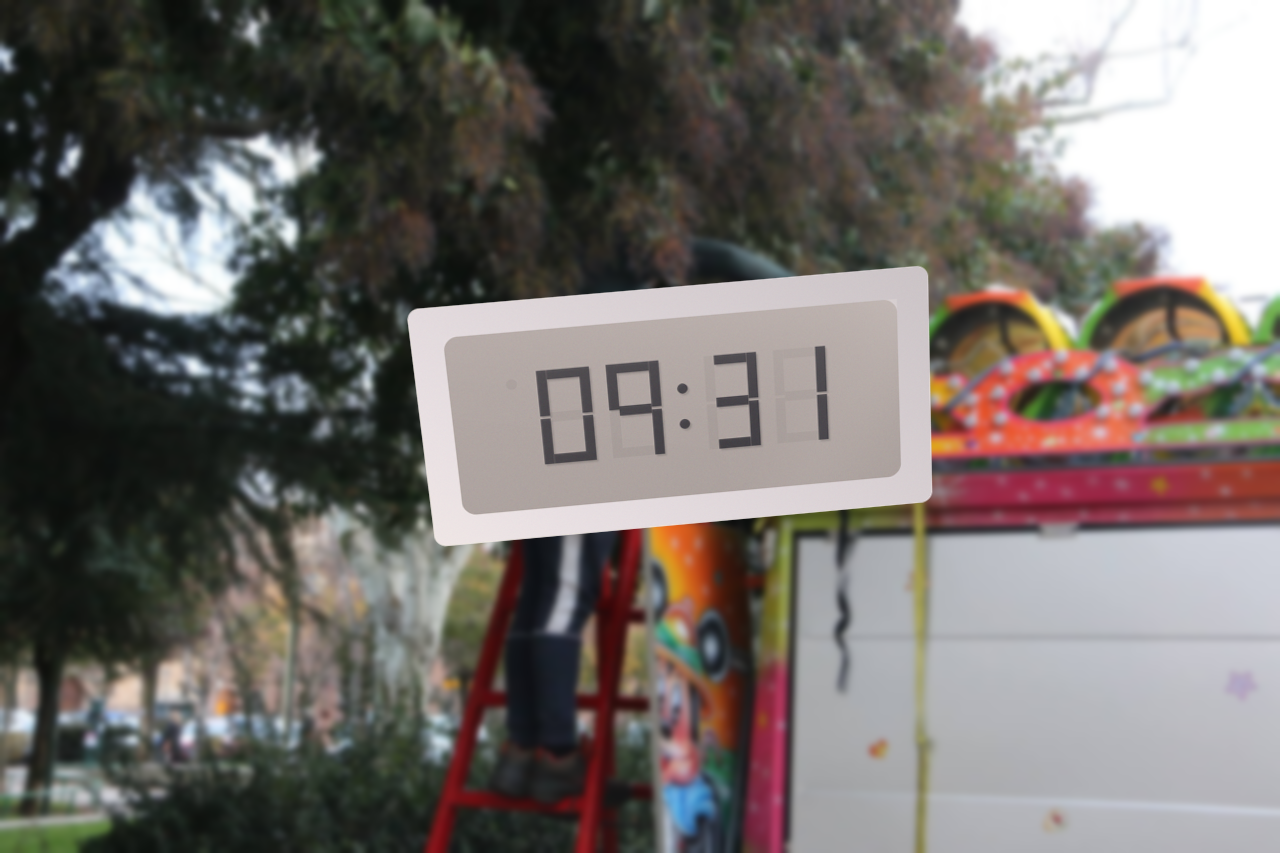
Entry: **9:31**
